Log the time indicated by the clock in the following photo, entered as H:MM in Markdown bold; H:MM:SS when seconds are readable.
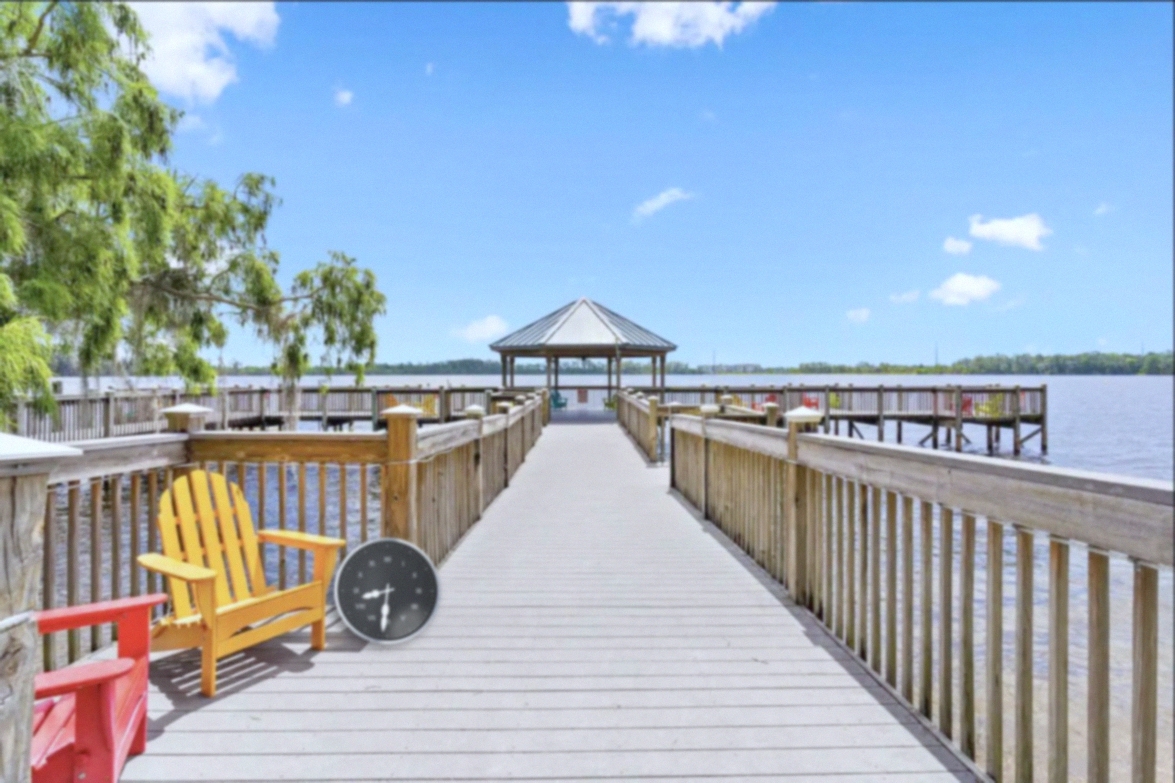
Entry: **8:31**
